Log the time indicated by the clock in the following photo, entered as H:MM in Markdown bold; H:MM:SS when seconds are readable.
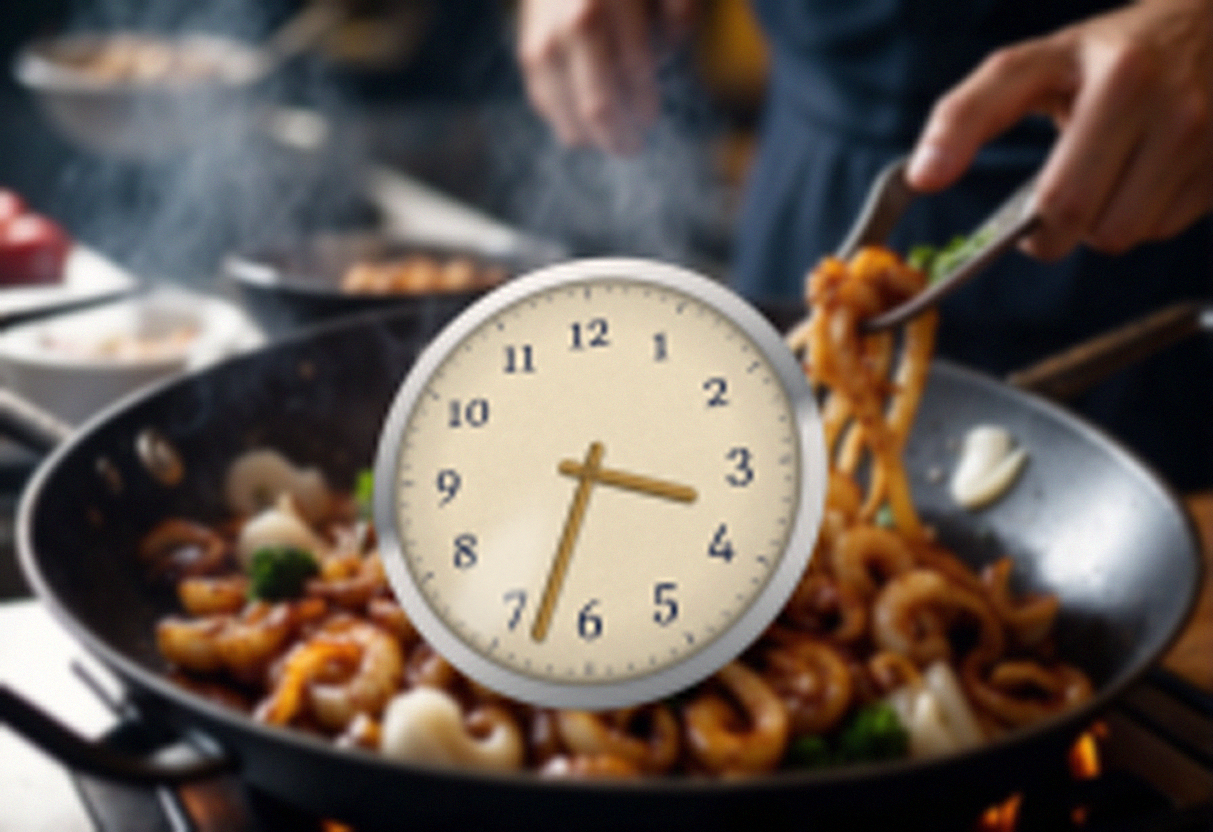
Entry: **3:33**
